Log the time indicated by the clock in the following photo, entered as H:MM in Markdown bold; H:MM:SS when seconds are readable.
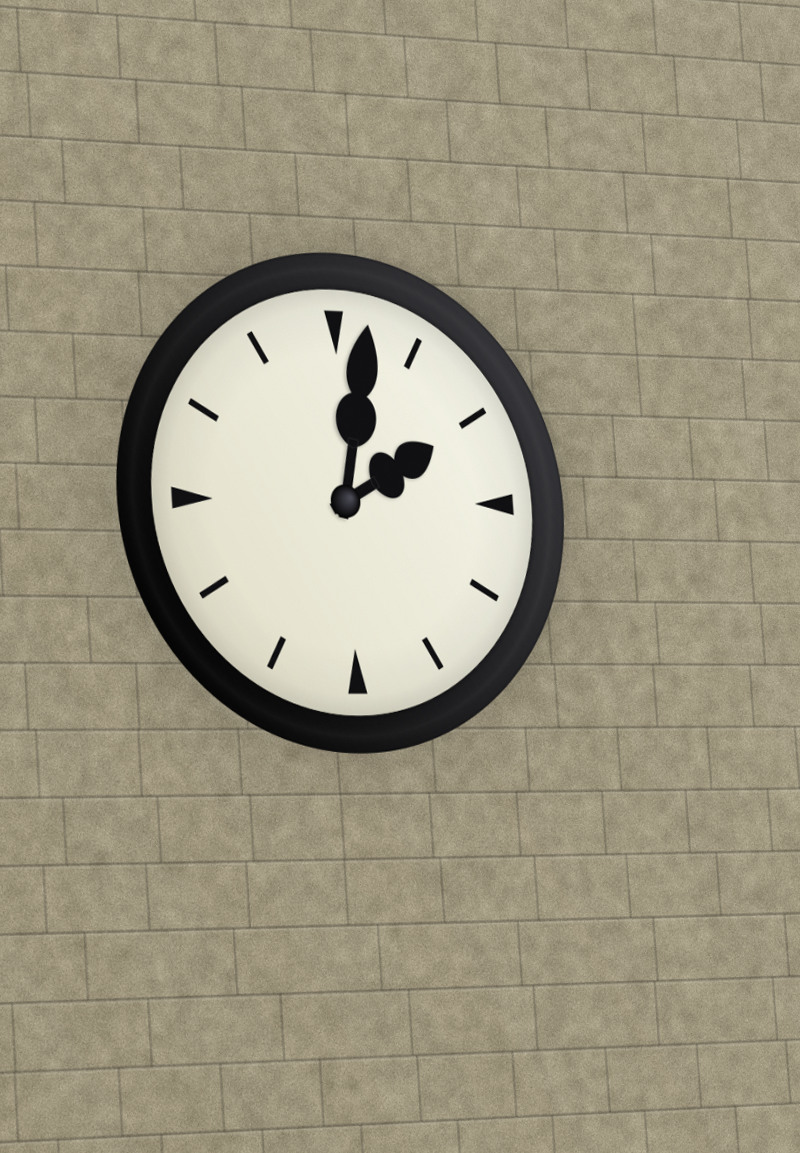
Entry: **2:02**
